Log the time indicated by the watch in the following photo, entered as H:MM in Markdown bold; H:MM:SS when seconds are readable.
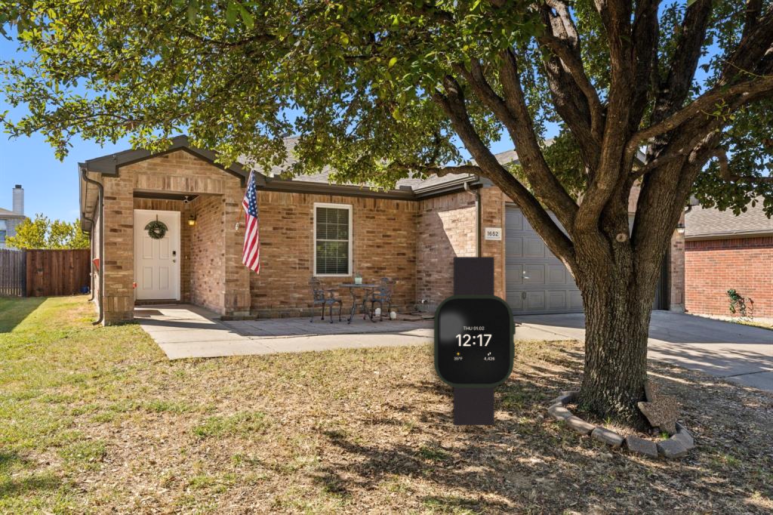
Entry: **12:17**
